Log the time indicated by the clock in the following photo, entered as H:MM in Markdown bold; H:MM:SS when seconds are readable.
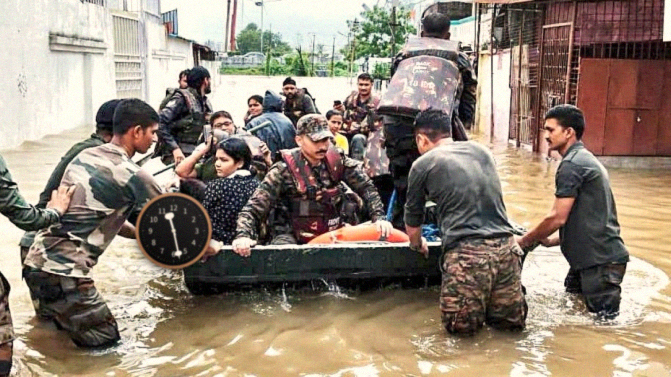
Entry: **11:28**
